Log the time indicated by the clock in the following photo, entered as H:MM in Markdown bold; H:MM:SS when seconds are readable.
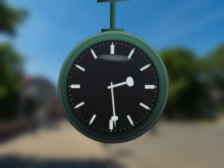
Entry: **2:29**
